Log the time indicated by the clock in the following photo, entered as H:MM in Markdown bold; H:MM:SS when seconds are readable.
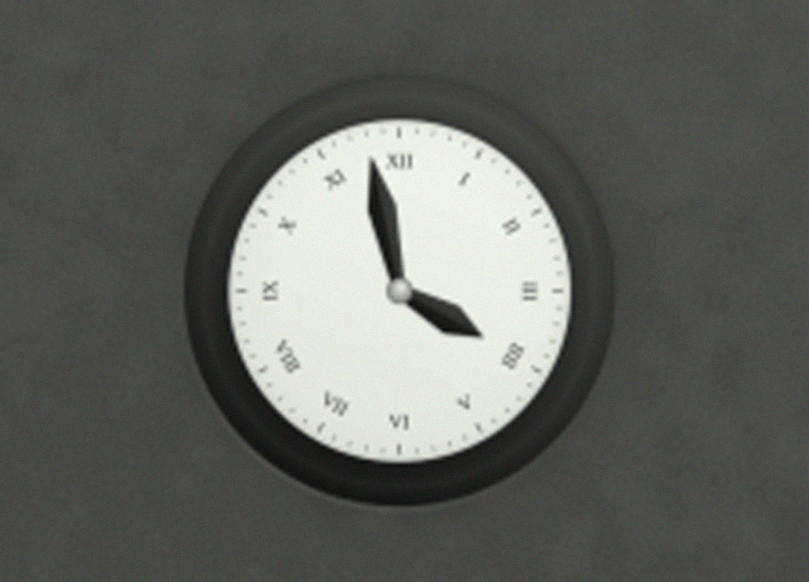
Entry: **3:58**
